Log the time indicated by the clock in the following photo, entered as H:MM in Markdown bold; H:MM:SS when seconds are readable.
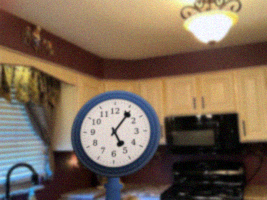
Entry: **5:06**
